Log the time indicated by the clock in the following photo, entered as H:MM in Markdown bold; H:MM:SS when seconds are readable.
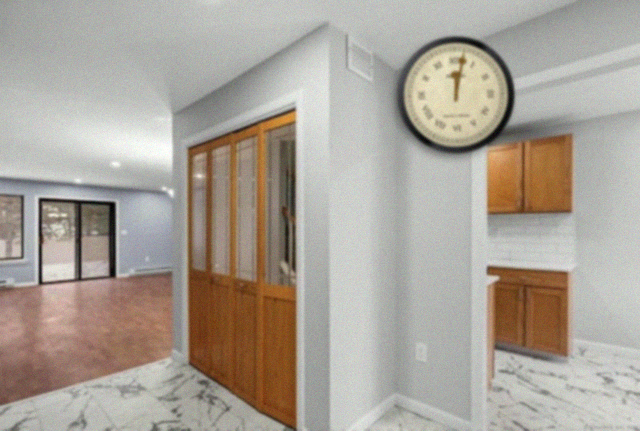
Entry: **12:02**
